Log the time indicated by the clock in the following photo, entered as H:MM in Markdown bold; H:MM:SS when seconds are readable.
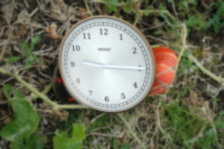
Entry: **9:15**
